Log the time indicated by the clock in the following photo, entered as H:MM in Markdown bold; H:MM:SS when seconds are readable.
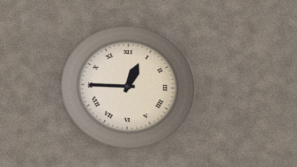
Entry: **12:45**
